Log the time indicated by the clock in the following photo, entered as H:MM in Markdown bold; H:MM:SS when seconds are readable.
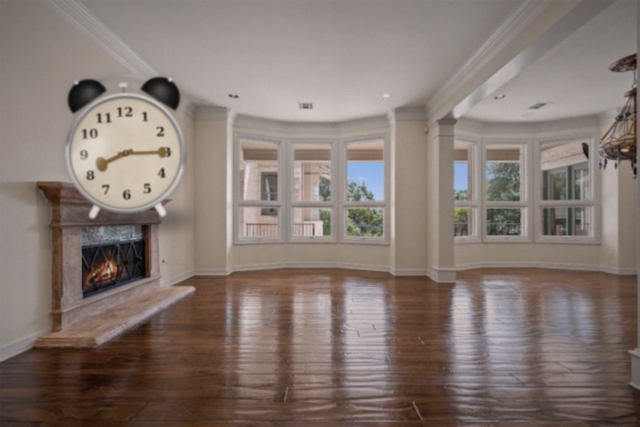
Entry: **8:15**
